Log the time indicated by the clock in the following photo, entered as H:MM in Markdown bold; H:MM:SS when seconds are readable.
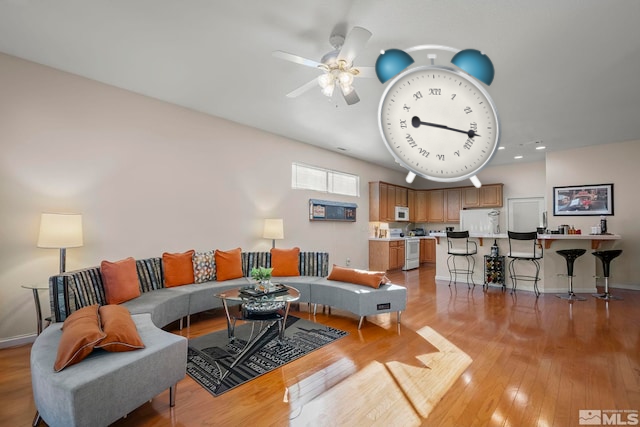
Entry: **9:17**
